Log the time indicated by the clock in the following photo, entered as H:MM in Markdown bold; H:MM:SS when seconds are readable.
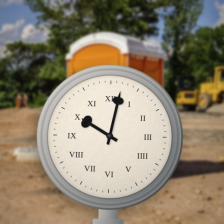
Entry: **10:02**
